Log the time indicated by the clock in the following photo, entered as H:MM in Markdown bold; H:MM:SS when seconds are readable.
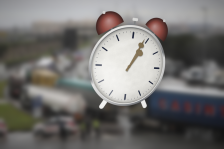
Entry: **1:04**
